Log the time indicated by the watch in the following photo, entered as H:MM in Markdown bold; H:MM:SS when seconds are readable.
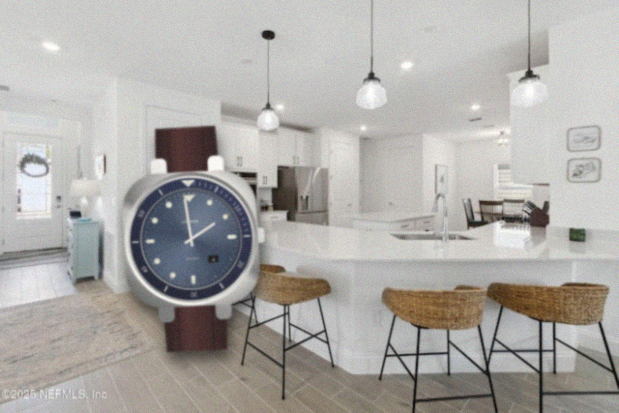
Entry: **1:59**
